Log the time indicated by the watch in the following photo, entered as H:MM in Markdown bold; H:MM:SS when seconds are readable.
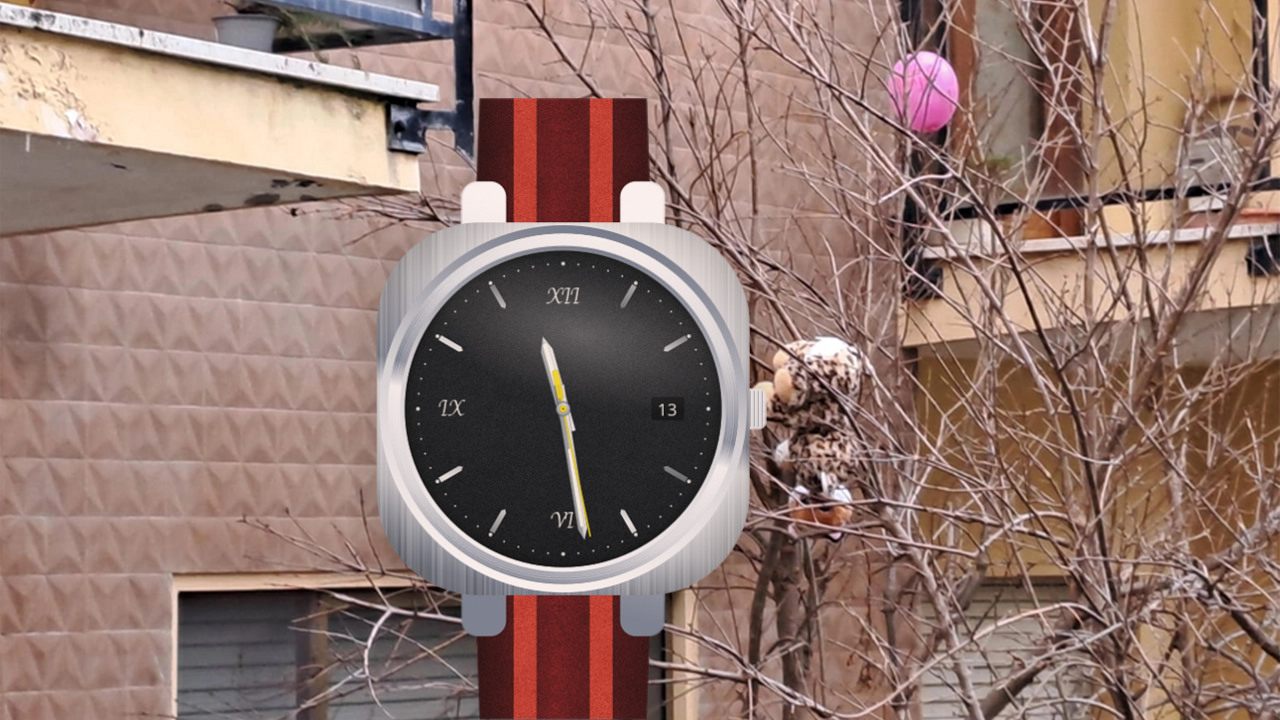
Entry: **11:28:28**
